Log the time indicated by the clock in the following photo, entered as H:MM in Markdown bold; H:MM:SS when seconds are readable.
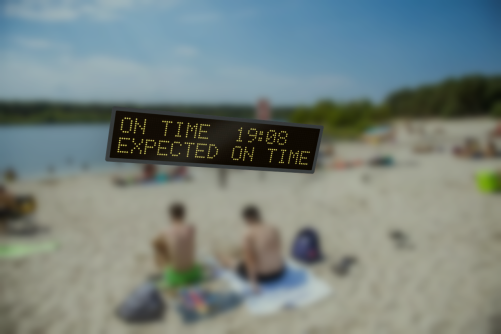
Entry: **19:08**
